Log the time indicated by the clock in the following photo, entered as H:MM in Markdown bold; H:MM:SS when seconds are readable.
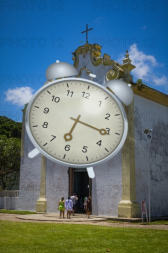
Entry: **6:16**
